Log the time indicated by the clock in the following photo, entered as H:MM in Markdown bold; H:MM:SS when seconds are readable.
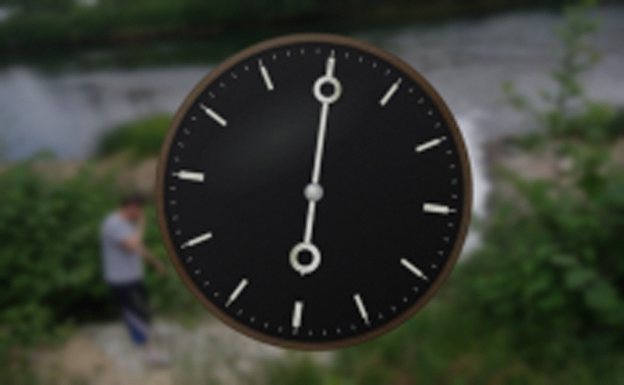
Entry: **6:00**
